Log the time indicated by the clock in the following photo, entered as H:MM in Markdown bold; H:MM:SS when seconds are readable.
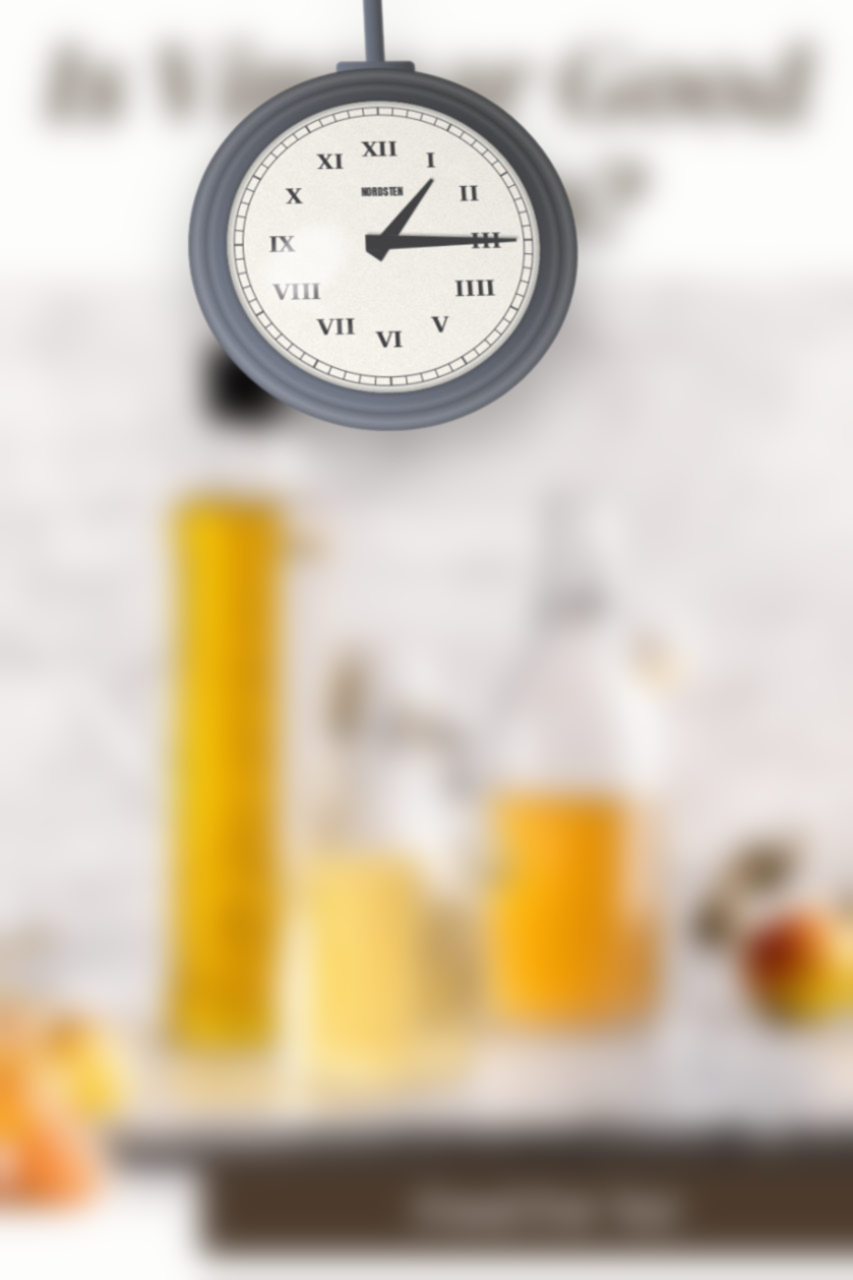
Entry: **1:15**
